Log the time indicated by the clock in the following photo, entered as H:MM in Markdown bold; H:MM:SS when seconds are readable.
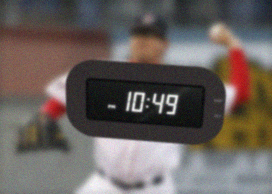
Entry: **10:49**
